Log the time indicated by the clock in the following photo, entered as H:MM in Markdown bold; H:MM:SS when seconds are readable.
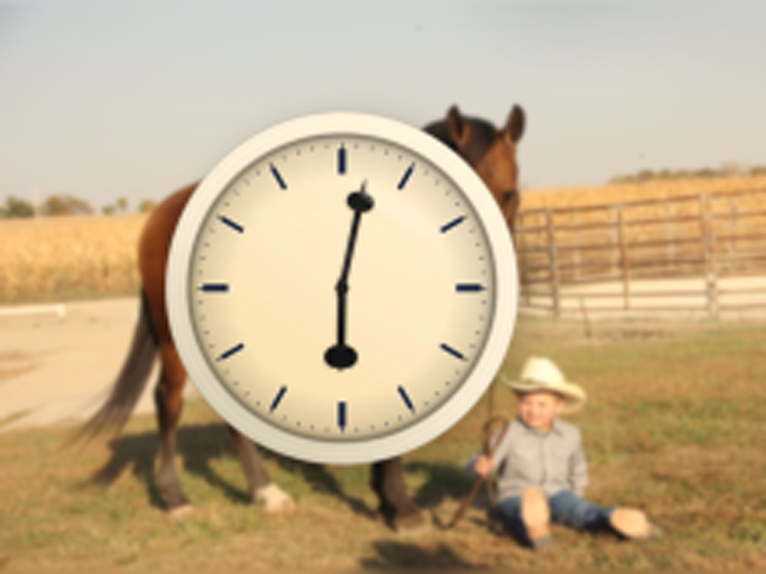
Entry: **6:02**
